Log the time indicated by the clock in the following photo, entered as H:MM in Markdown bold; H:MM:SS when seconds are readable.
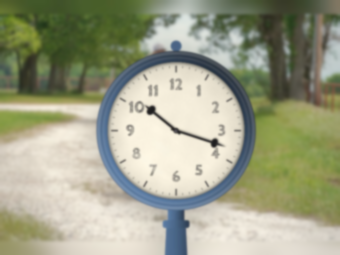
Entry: **10:18**
